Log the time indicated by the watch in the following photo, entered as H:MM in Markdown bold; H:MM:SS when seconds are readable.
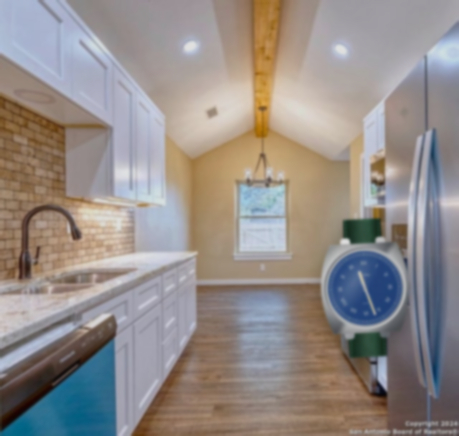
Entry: **11:27**
